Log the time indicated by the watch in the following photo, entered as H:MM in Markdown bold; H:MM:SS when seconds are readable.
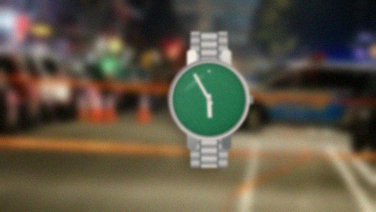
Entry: **5:55**
